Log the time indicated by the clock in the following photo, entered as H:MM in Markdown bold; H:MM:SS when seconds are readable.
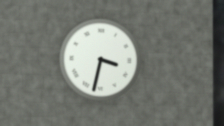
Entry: **3:32**
